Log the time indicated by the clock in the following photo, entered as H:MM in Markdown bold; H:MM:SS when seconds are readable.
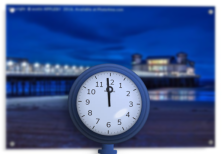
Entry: **11:59**
